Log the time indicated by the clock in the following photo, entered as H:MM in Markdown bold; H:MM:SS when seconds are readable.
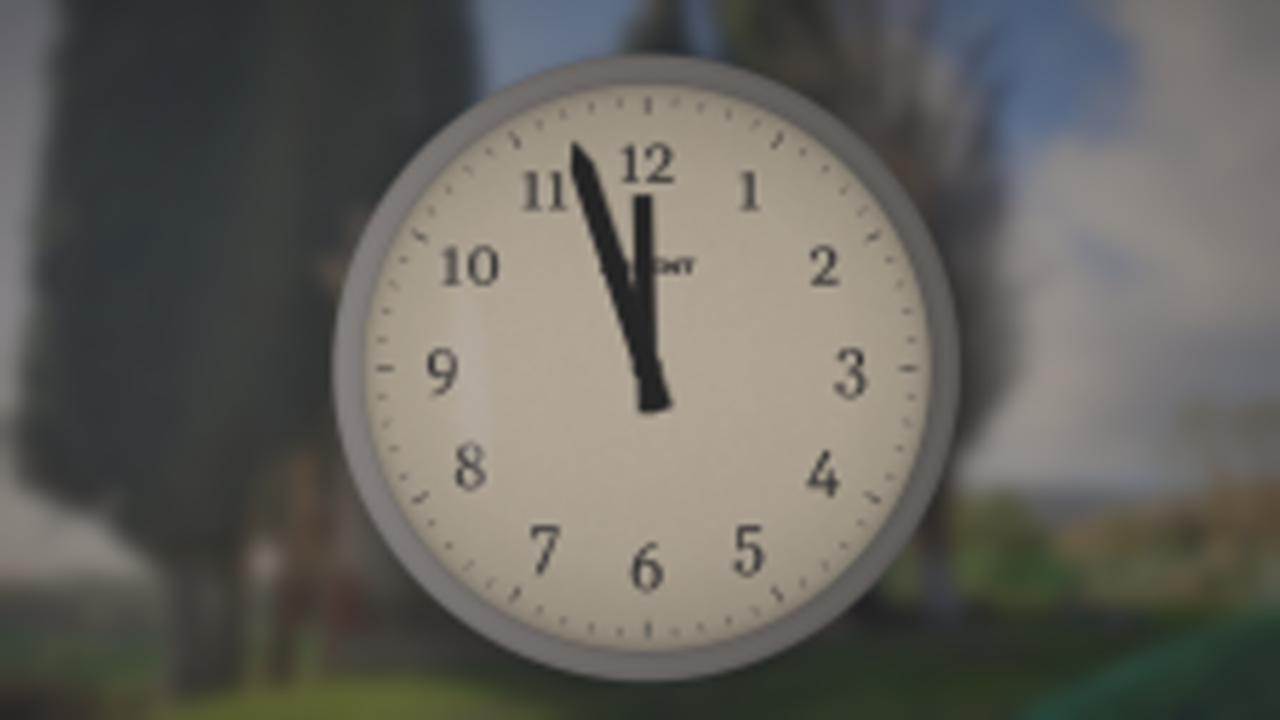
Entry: **11:57**
